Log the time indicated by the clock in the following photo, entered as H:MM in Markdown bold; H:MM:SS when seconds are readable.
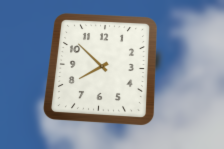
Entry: **7:52**
